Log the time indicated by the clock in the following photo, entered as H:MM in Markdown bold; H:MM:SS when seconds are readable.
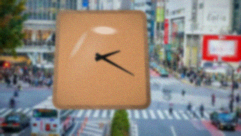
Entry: **2:20**
